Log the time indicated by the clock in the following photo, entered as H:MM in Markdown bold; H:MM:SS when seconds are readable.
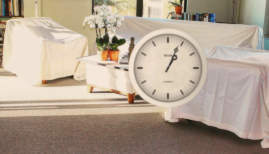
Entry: **1:04**
